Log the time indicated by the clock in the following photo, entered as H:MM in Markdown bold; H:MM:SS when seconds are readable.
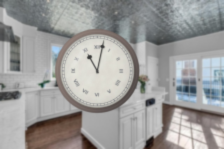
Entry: **11:02**
